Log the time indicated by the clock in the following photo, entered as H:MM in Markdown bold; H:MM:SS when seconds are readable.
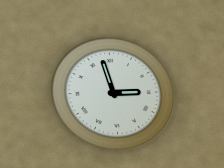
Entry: **2:58**
